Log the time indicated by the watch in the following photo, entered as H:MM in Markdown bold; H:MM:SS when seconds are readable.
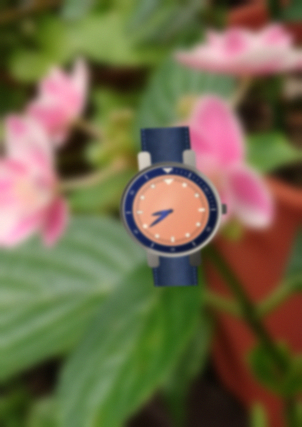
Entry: **8:39**
